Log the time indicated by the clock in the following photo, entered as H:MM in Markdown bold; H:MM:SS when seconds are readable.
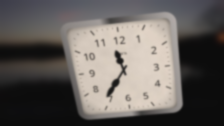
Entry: **11:36**
